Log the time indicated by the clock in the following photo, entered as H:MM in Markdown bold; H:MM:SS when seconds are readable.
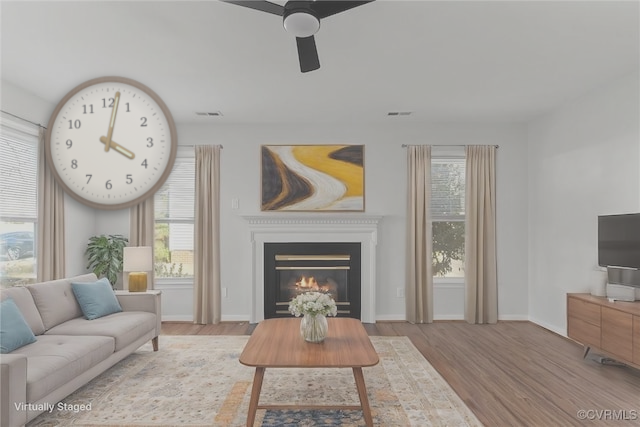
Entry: **4:02**
